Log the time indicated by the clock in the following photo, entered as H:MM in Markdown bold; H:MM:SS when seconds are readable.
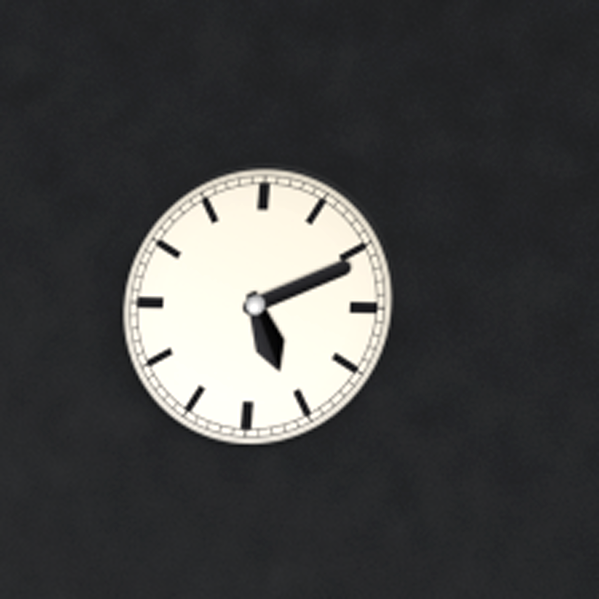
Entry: **5:11**
